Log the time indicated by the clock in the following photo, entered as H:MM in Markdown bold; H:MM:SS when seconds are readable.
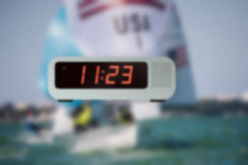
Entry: **11:23**
